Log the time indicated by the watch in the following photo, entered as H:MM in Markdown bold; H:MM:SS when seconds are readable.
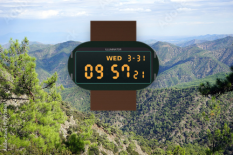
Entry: **9:57:21**
